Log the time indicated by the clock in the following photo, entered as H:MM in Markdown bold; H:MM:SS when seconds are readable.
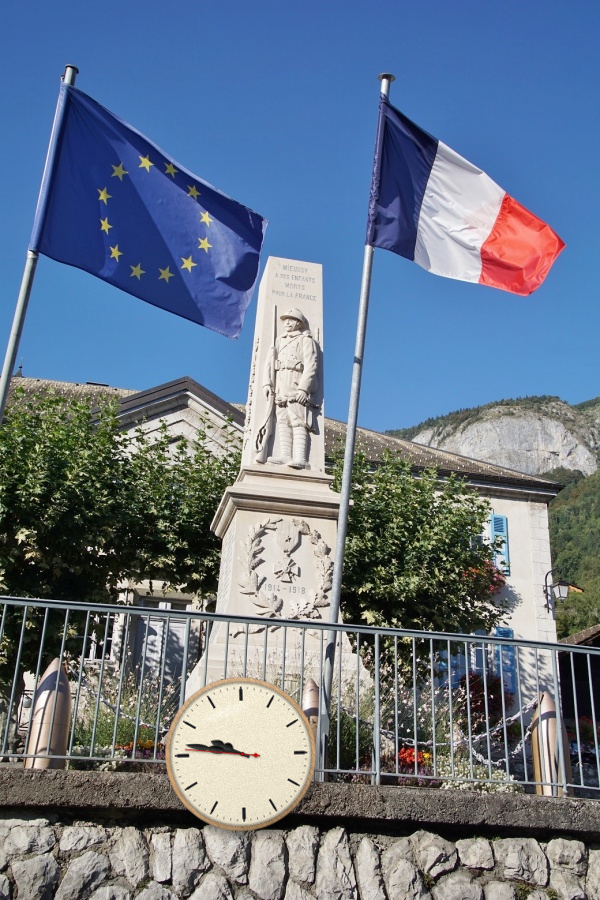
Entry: **9:46:46**
